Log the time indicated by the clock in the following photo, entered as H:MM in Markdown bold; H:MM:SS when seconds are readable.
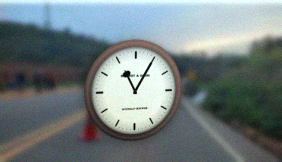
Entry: **11:05**
